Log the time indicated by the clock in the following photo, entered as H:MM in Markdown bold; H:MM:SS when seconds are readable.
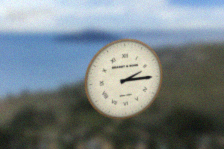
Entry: **2:15**
